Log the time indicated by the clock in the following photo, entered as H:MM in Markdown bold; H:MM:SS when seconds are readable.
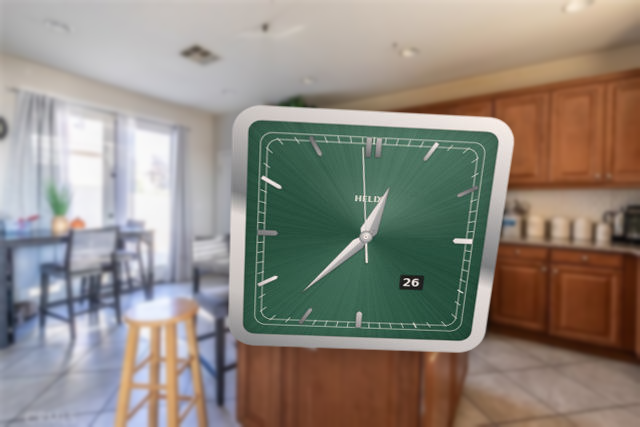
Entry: **12:36:59**
